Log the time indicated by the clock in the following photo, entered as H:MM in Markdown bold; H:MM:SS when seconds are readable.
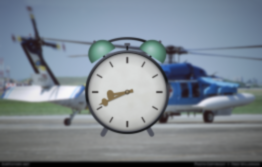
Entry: **8:41**
